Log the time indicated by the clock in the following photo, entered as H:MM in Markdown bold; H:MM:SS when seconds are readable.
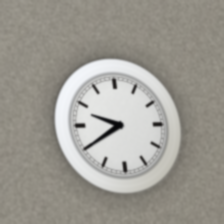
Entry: **9:40**
